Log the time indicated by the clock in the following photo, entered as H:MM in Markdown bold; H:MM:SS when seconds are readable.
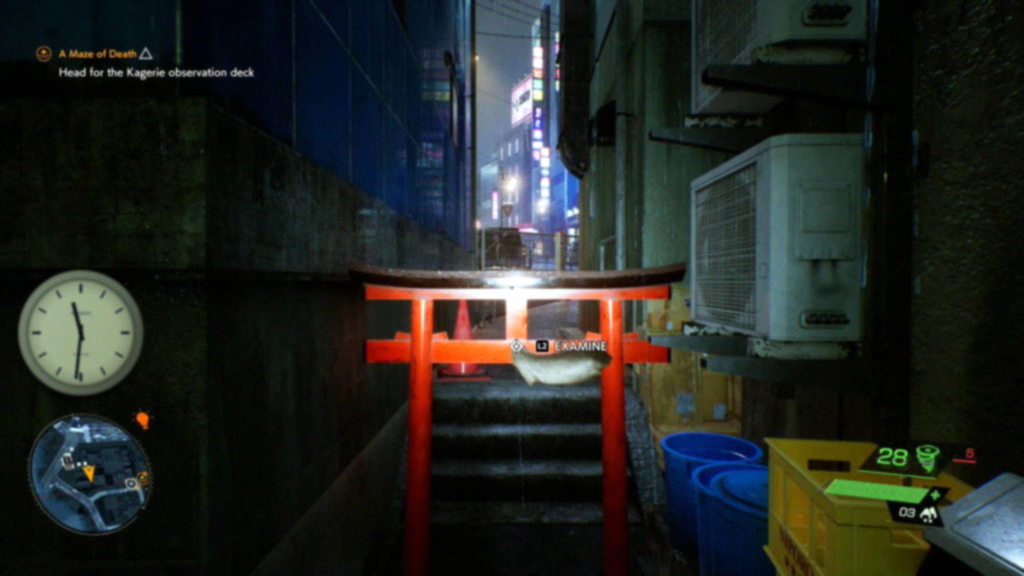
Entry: **11:31**
